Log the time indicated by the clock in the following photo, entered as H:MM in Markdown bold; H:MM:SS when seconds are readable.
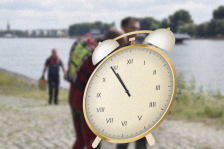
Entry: **10:54**
